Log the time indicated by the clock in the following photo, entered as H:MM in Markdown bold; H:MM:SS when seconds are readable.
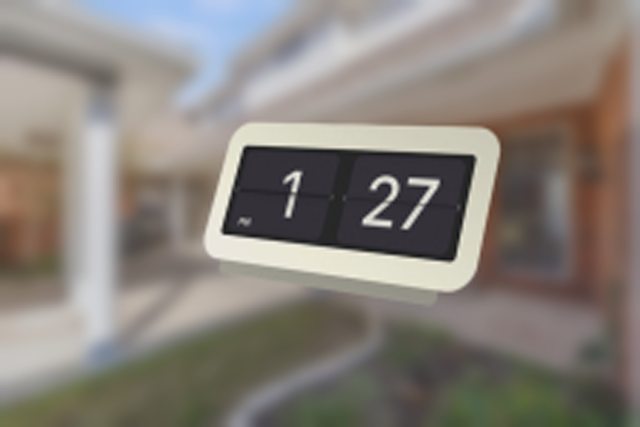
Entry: **1:27**
